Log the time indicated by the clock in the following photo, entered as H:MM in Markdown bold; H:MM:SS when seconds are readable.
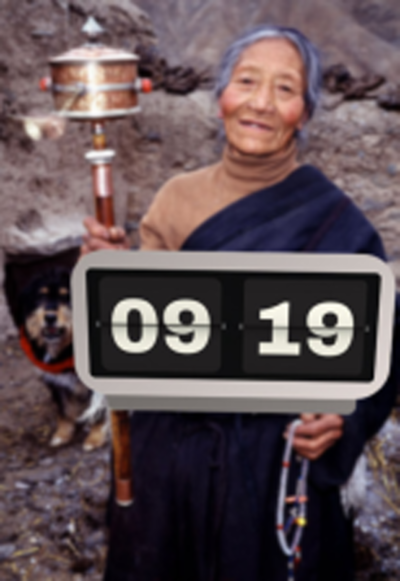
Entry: **9:19**
